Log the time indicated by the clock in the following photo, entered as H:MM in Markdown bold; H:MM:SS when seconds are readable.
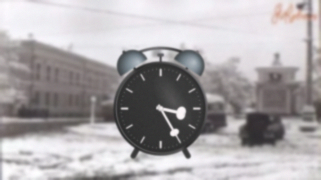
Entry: **3:25**
